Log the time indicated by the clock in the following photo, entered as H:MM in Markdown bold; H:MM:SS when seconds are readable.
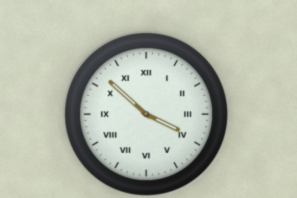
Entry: **3:52**
